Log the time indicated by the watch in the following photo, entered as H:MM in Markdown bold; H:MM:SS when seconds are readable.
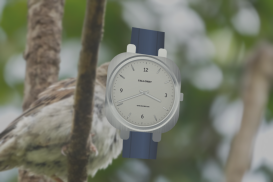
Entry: **3:41**
